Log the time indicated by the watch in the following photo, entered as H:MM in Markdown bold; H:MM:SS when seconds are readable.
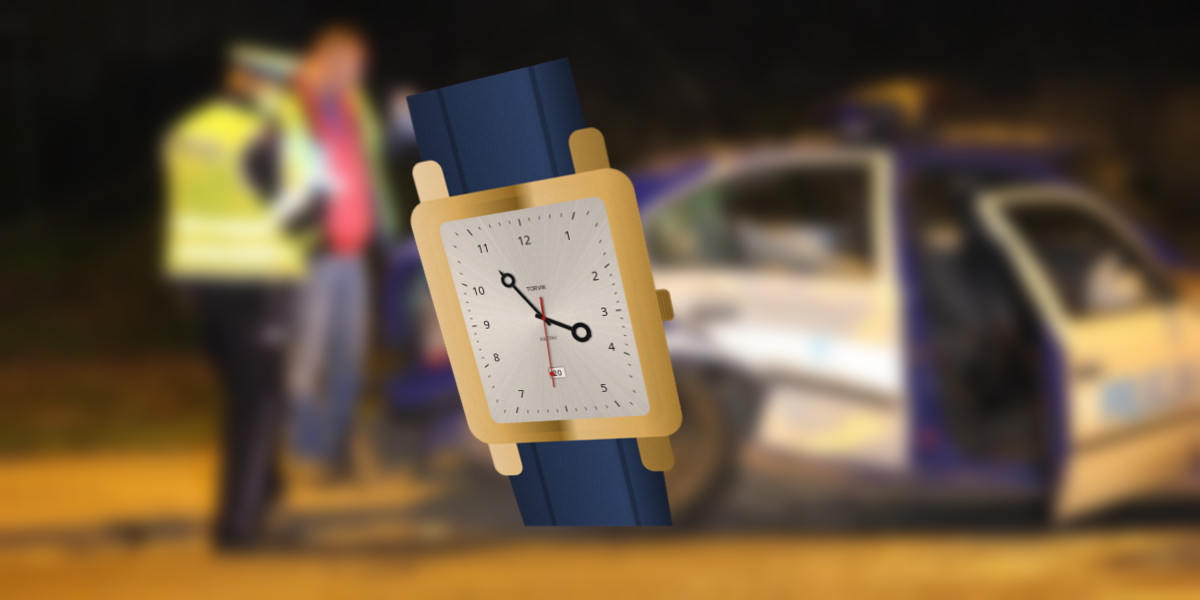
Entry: **3:54:31**
